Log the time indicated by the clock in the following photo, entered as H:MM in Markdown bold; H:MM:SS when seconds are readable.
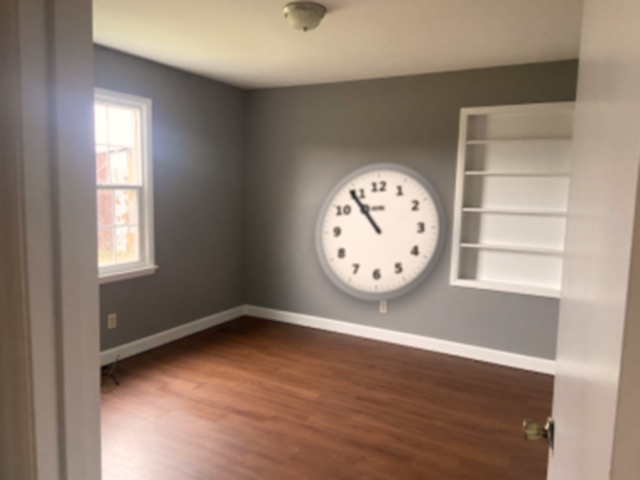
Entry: **10:54**
